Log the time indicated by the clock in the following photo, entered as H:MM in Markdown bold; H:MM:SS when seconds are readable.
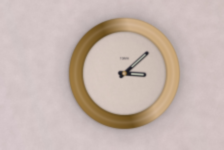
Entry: **3:08**
